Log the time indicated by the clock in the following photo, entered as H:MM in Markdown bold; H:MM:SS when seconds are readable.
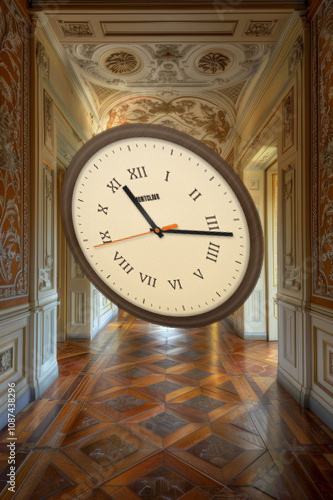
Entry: **11:16:44**
